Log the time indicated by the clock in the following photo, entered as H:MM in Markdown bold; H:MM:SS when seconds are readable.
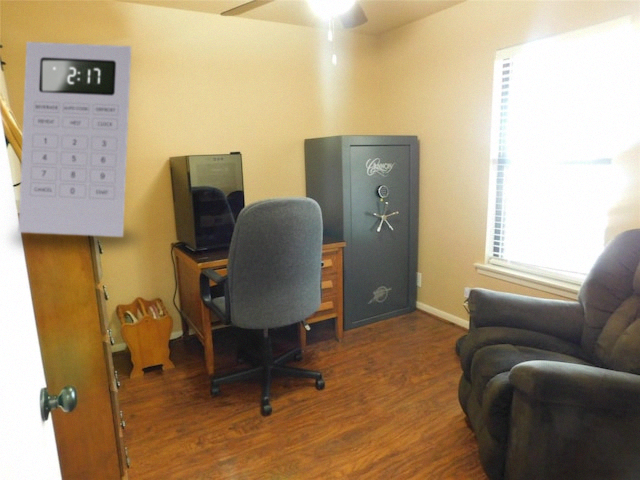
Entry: **2:17**
